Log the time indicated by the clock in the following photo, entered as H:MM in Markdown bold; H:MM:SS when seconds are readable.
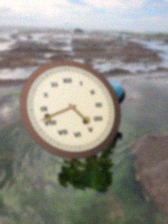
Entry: **4:42**
